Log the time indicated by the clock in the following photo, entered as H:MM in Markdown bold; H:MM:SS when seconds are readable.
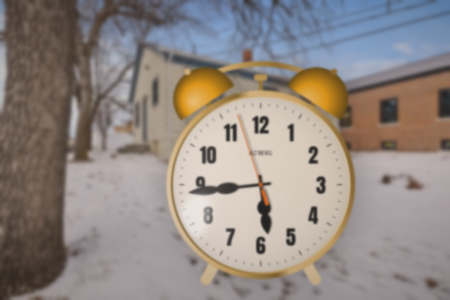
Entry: **5:43:57**
